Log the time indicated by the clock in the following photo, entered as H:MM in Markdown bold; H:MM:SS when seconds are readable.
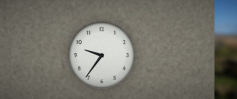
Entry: **9:36**
